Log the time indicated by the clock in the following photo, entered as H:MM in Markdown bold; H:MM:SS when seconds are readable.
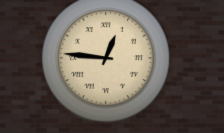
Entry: **12:46**
